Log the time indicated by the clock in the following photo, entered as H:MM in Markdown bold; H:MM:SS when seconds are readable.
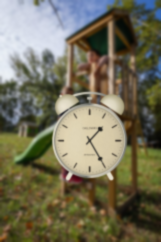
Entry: **1:25**
